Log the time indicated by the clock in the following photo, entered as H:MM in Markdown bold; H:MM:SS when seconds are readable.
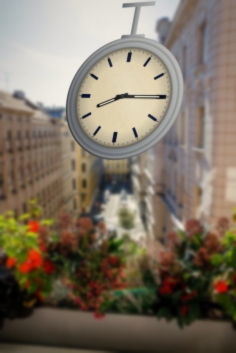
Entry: **8:15**
